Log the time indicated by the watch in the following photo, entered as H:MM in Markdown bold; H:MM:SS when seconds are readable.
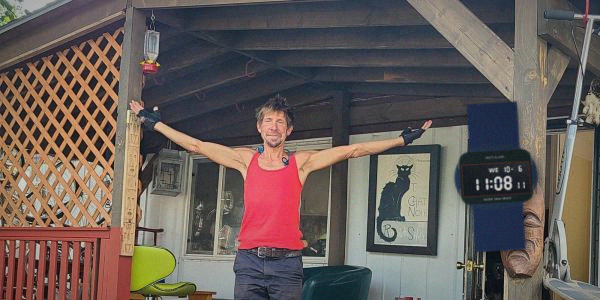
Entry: **11:08**
